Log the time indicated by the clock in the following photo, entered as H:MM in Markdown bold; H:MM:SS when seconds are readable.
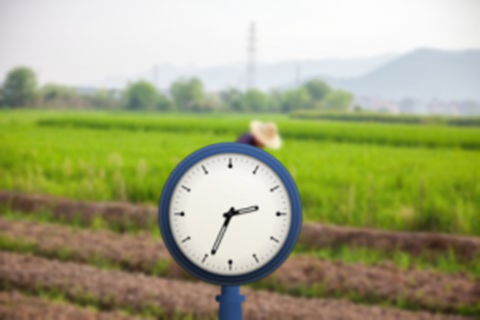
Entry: **2:34**
